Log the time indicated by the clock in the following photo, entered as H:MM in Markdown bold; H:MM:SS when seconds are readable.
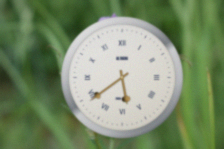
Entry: **5:39**
